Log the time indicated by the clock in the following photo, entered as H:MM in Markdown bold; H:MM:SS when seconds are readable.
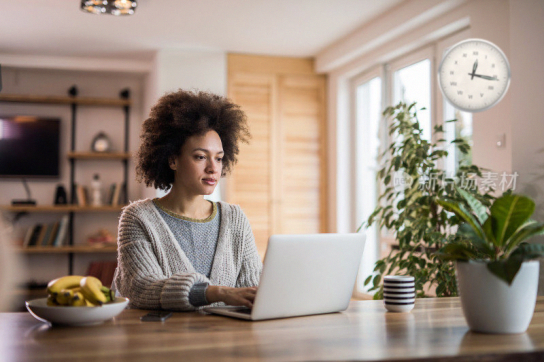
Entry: **12:16**
